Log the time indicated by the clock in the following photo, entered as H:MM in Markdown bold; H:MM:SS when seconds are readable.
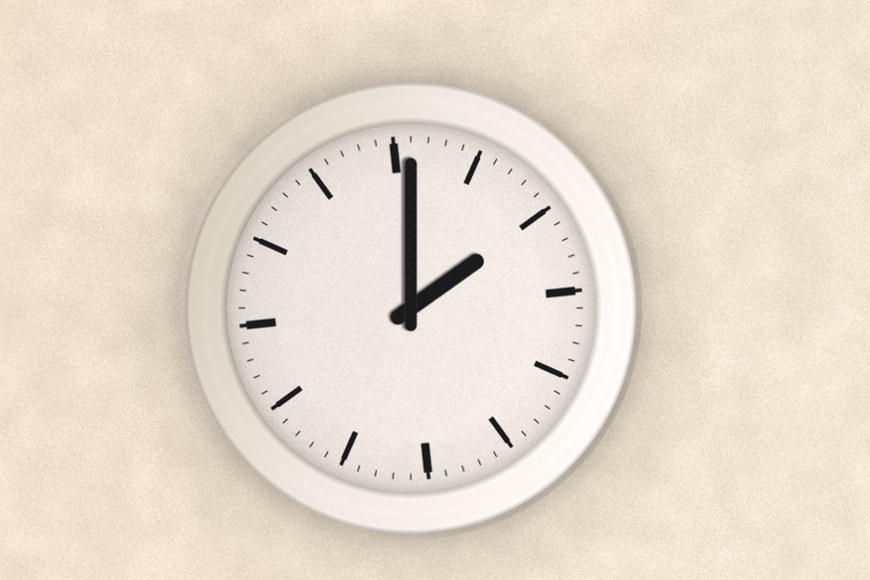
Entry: **2:01**
